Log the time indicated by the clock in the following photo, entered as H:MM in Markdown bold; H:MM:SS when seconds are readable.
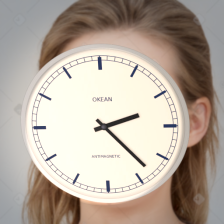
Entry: **2:23**
